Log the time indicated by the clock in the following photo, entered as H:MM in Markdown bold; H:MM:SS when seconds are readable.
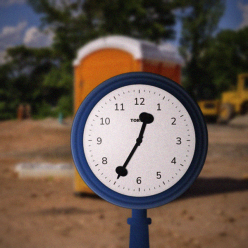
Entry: **12:35**
